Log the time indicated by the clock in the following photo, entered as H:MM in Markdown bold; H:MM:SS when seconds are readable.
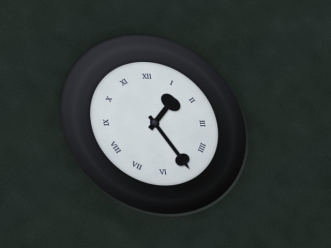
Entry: **1:25**
